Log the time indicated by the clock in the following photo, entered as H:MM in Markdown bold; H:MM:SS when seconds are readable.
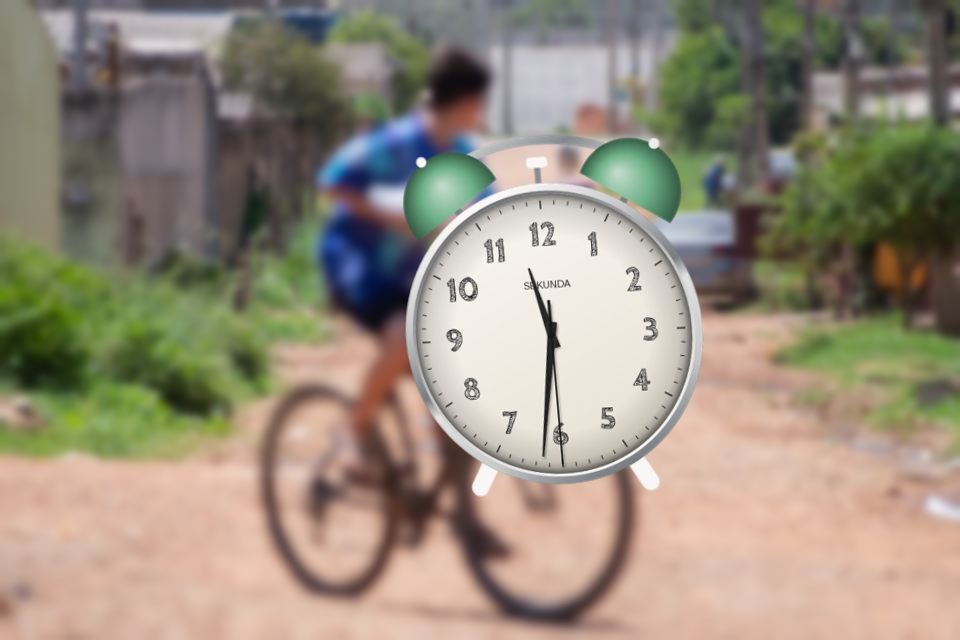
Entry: **11:31:30**
